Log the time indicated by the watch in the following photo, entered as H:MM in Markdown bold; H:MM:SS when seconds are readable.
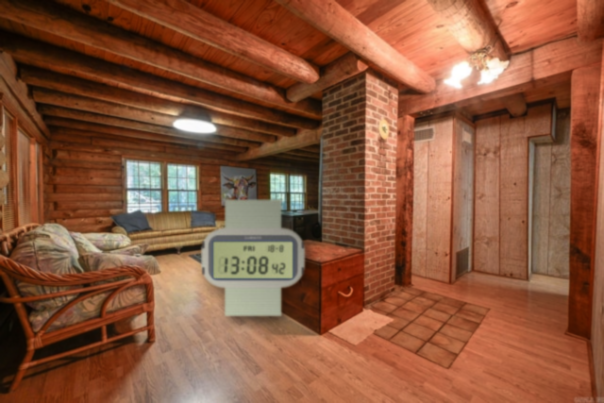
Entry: **13:08:42**
